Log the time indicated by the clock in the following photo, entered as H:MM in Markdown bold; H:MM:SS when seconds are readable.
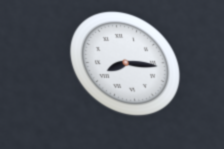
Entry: **8:16**
